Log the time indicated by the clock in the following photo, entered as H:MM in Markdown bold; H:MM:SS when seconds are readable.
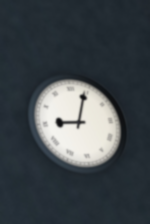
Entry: **9:04**
